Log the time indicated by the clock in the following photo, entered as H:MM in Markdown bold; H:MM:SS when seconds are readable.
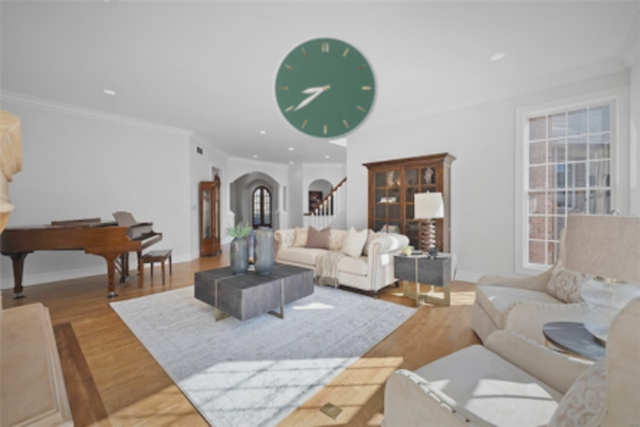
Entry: **8:39**
